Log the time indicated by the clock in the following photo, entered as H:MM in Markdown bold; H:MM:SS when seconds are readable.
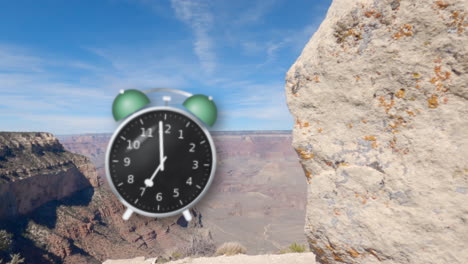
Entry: **6:59**
